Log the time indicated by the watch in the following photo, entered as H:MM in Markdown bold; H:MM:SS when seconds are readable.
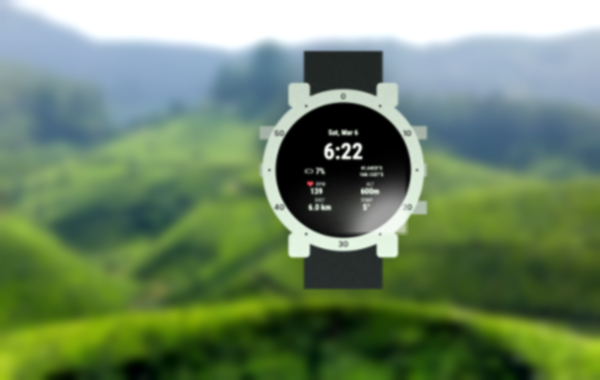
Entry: **6:22**
